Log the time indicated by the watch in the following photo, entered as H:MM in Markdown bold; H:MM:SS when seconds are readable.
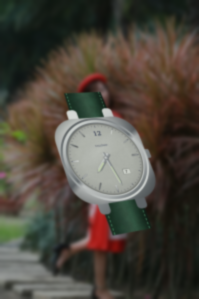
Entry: **7:28**
